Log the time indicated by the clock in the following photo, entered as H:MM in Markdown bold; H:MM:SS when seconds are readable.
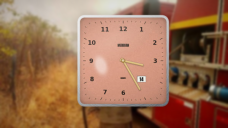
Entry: **3:25**
